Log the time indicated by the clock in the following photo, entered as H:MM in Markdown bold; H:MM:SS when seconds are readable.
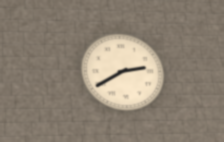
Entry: **2:40**
